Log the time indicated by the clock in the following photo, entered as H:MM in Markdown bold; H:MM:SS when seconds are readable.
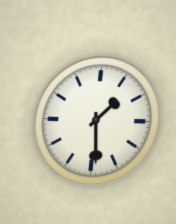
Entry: **1:29**
